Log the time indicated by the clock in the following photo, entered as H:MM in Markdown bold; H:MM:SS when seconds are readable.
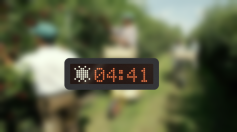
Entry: **4:41**
